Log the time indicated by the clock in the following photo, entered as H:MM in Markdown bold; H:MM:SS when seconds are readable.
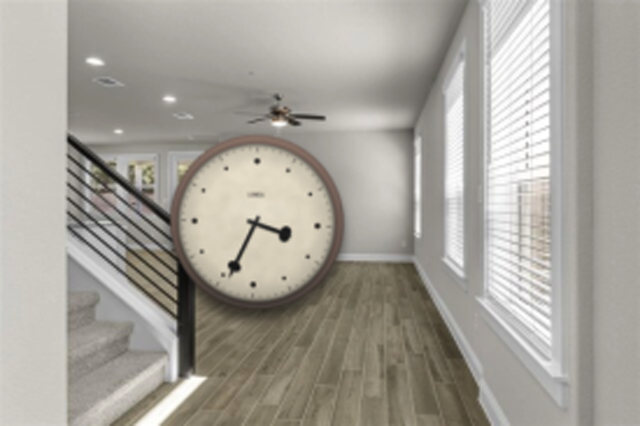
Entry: **3:34**
